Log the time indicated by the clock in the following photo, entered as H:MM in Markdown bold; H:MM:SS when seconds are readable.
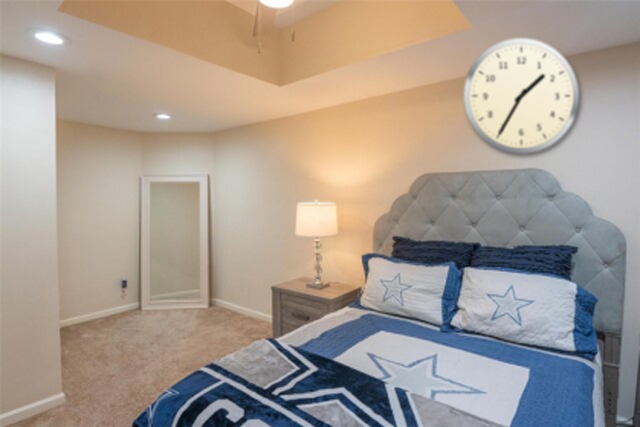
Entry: **1:35**
